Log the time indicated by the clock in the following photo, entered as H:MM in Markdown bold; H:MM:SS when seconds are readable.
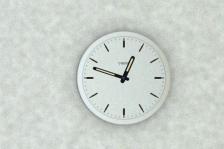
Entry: **12:48**
